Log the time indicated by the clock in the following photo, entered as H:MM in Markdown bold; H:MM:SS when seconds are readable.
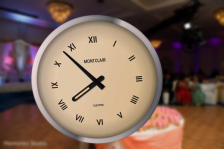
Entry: **7:53**
